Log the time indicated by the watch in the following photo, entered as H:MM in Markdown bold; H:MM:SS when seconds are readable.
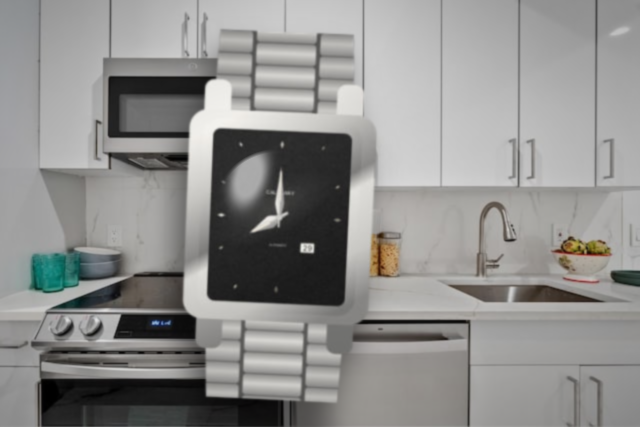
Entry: **8:00**
